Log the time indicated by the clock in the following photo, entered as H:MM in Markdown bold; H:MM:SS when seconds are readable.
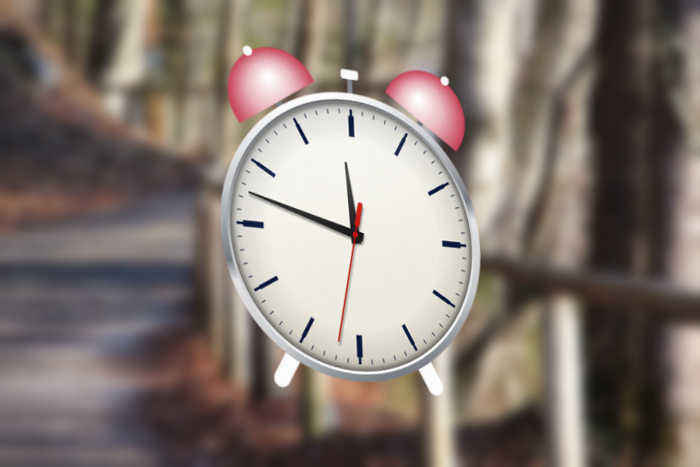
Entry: **11:47:32**
